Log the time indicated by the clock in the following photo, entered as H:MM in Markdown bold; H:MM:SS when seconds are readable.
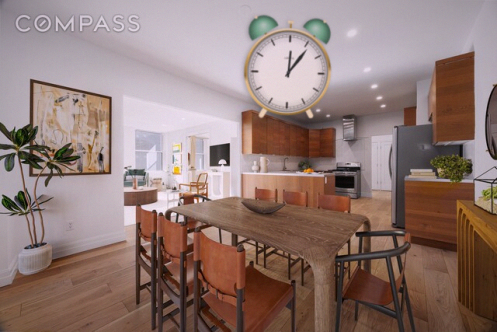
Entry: **12:06**
